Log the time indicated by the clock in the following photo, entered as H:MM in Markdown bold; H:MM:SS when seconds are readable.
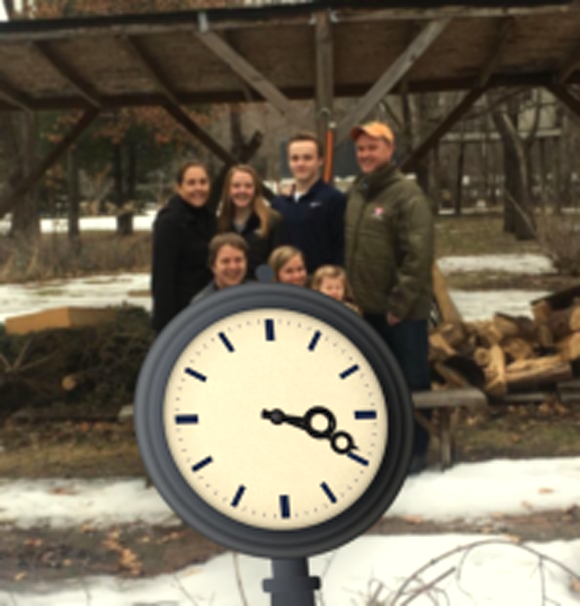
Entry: **3:19**
